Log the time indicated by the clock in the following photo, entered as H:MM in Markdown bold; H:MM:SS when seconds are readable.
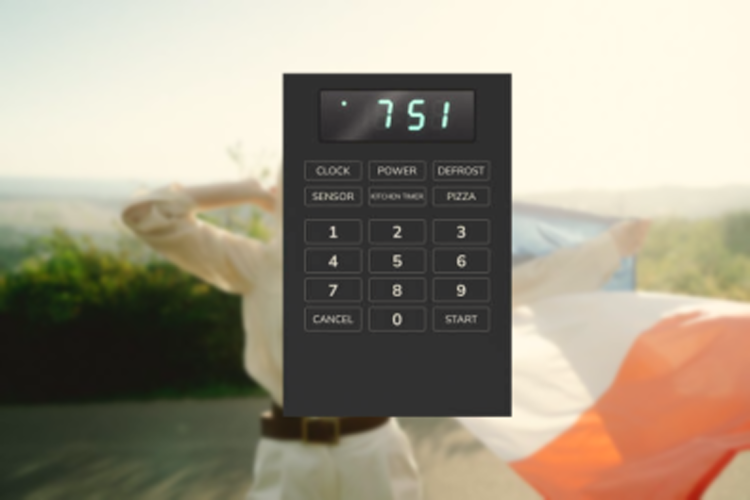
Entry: **7:51**
